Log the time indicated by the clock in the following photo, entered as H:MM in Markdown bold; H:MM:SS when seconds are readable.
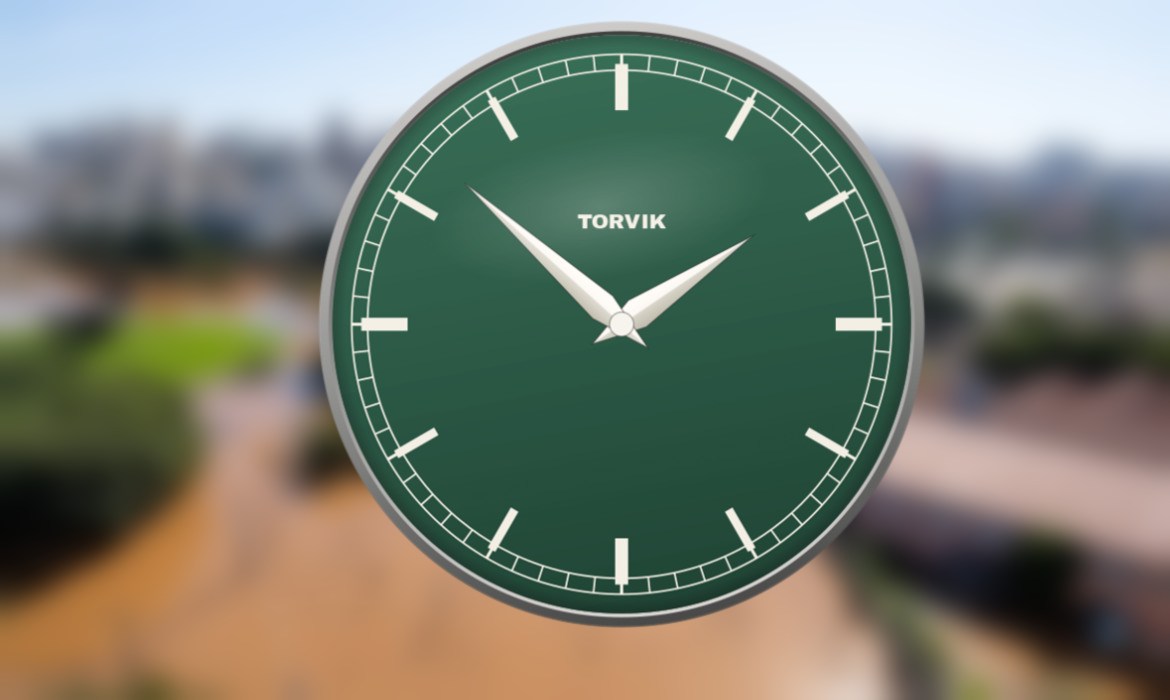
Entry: **1:52**
